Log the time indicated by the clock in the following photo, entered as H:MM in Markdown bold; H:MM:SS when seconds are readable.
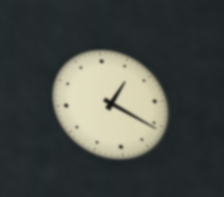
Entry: **1:21**
